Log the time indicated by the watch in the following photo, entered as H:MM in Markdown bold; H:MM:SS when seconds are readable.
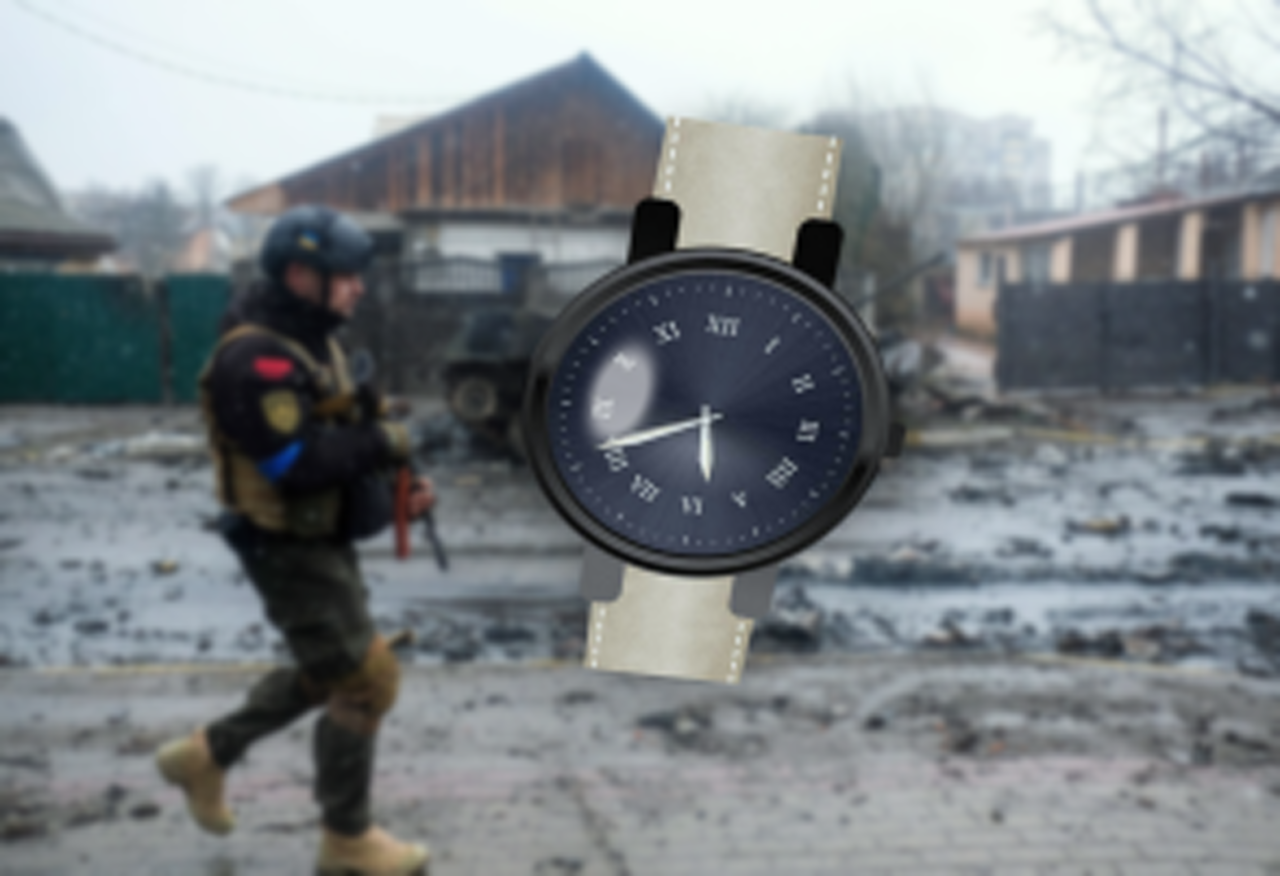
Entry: **5:41**
